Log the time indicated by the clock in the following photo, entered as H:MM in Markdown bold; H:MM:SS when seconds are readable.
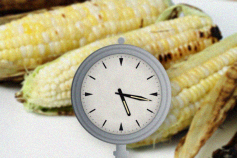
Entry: **5:17**
